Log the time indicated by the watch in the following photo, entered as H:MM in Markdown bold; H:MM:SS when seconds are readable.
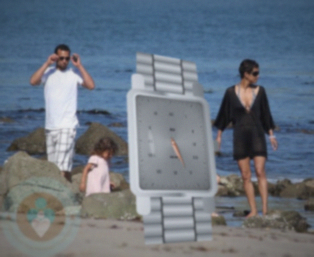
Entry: **5:26**
